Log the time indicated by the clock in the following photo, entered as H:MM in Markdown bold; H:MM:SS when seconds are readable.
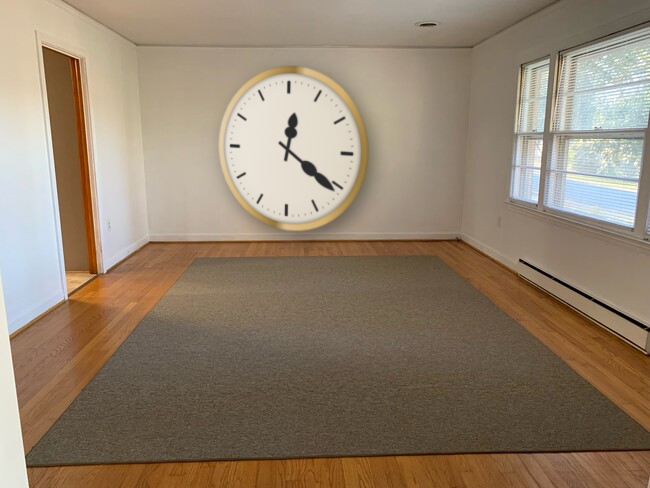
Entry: **12:21**
